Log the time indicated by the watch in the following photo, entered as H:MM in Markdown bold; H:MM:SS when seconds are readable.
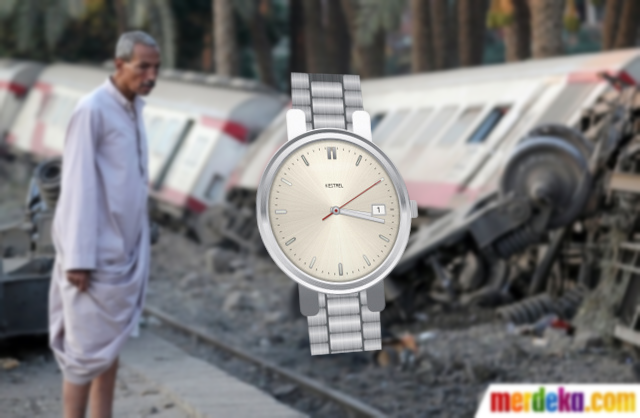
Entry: **3:17:10**
